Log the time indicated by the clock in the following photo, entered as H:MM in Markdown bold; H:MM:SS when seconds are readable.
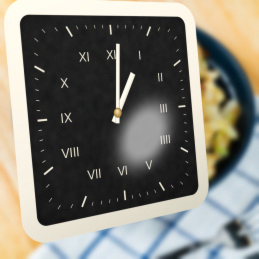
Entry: **1:01**
